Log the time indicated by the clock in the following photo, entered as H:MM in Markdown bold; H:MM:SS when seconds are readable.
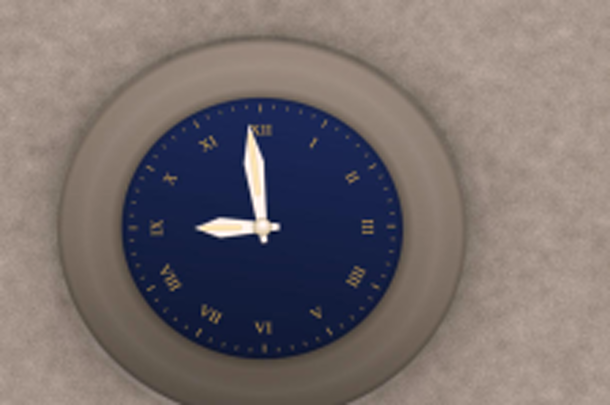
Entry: **8:59**
